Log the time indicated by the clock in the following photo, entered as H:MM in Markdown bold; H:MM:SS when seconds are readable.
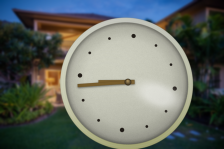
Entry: **8:43**
